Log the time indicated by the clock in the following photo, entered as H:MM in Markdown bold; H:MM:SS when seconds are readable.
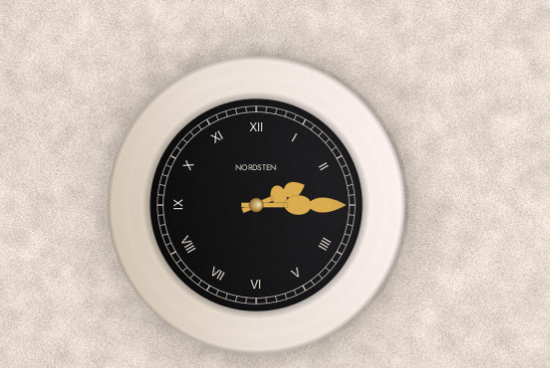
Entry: **2:15**
